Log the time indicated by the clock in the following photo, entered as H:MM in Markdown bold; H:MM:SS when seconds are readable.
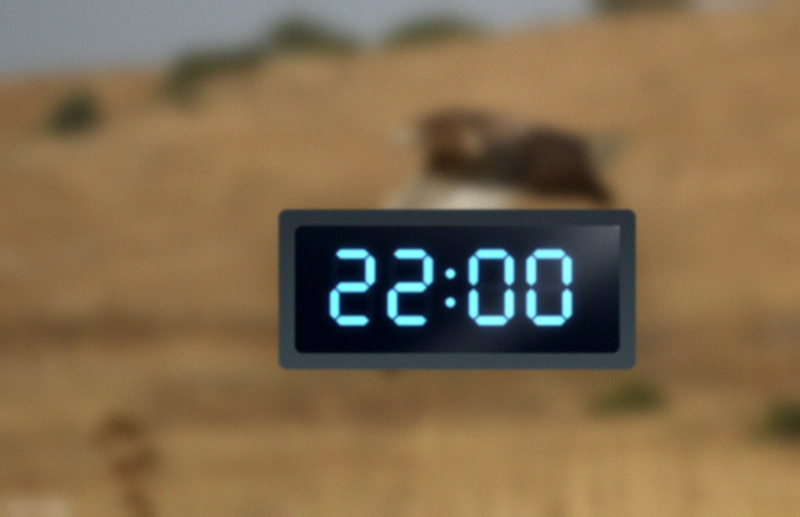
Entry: **22:00**
